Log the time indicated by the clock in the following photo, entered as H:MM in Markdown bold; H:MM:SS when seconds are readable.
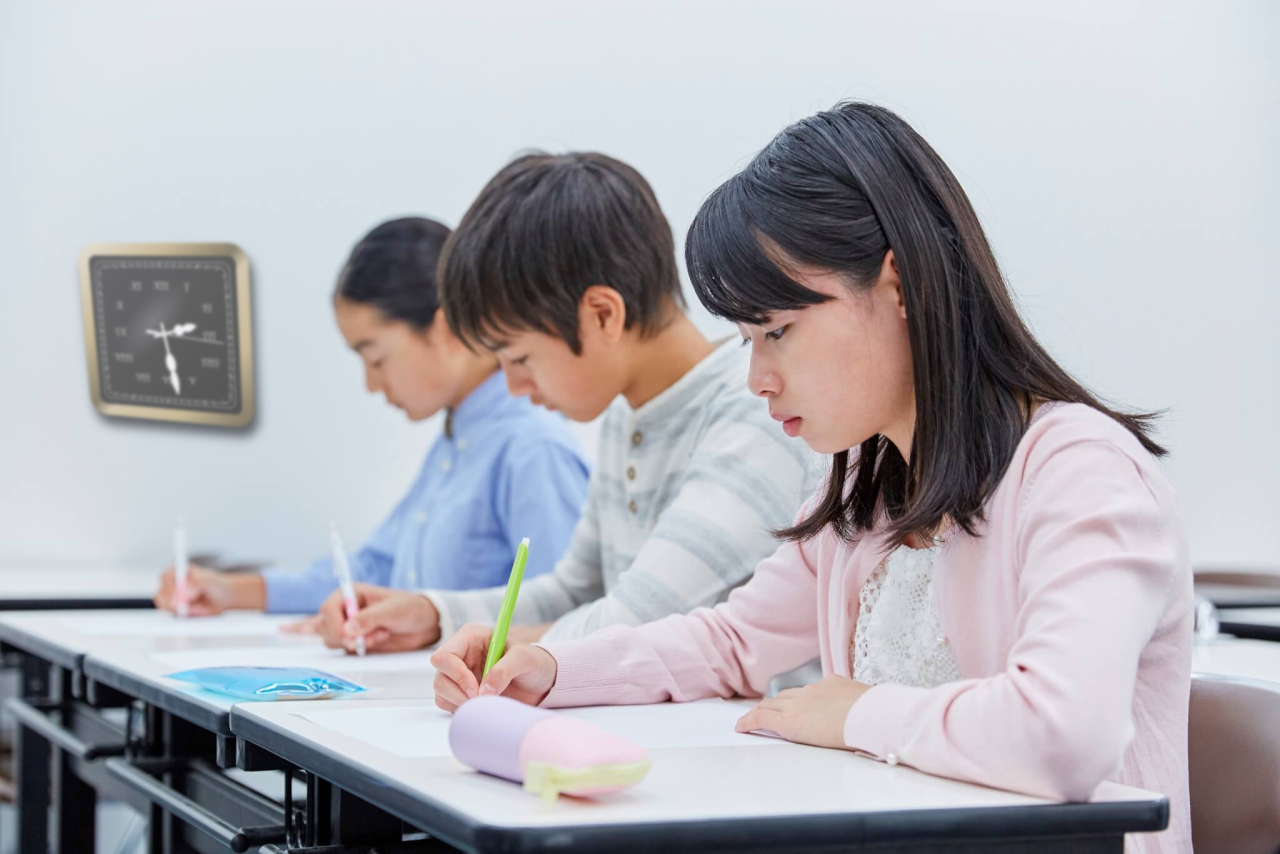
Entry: **2:28:16**
